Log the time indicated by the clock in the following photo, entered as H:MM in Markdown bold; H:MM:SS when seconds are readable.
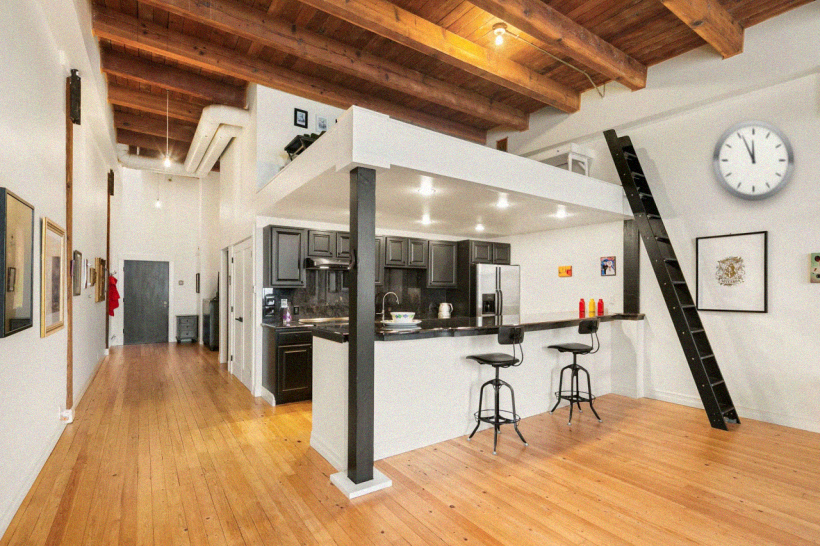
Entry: **11:56**
